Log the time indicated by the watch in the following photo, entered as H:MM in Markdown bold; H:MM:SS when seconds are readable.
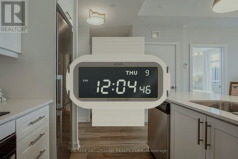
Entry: **12:04:46**
